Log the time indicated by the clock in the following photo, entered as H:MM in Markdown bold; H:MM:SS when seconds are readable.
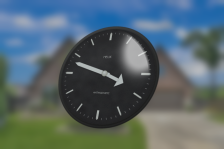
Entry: **3:48**
